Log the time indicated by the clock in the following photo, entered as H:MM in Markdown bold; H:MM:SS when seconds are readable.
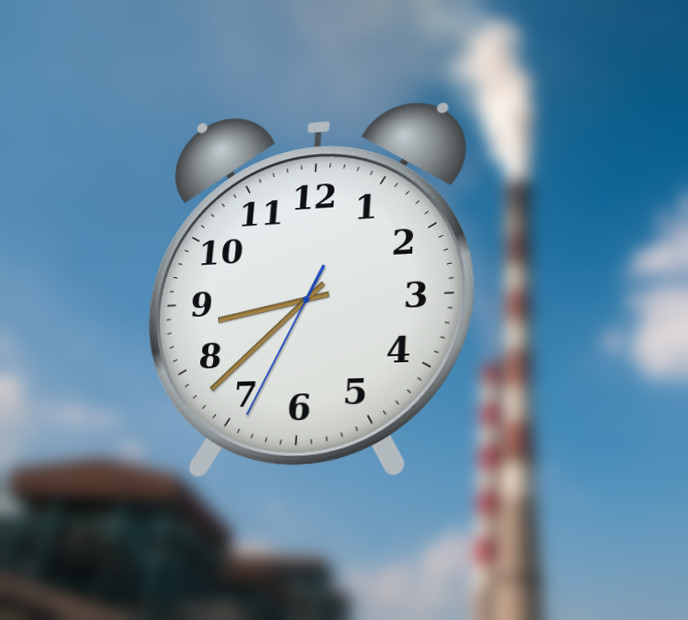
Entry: **8:37:34**
